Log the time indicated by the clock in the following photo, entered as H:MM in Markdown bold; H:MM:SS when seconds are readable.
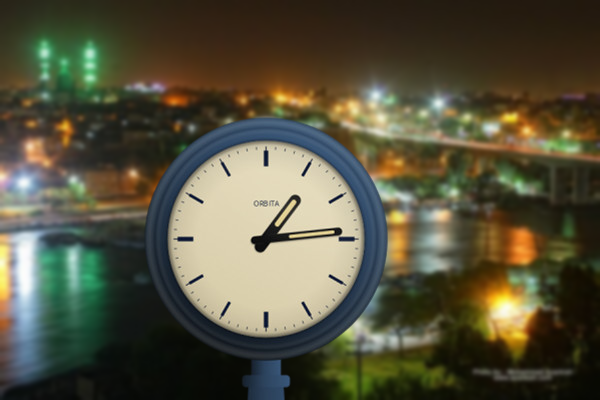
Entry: **1:14**
